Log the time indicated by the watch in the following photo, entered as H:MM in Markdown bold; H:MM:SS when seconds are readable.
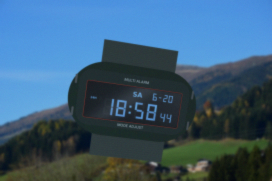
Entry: **18:58**
